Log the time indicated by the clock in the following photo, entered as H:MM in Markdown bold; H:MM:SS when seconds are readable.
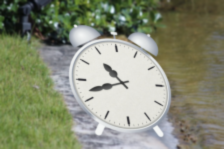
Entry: **10:42**
